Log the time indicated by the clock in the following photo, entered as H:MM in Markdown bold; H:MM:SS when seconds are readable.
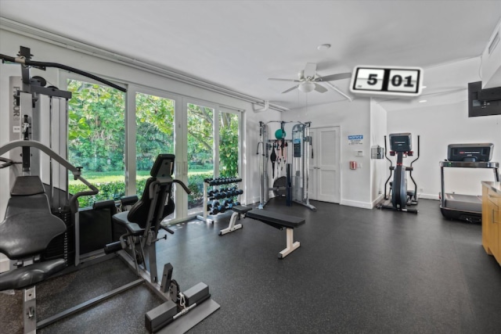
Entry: **5:01**
